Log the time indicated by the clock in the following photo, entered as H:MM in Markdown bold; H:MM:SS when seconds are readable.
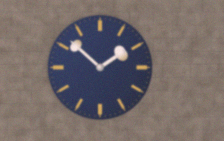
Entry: **1:52**
